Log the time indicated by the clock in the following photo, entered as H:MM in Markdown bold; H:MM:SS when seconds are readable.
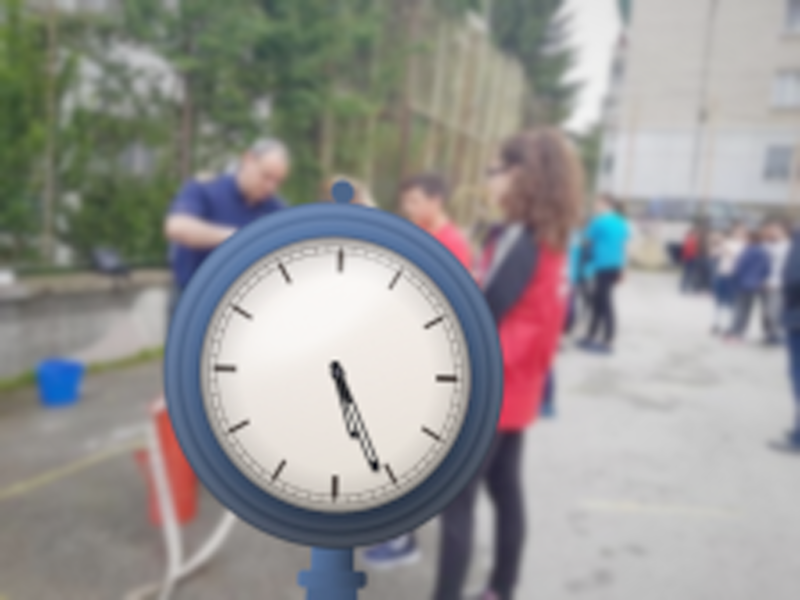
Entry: **5:26**
